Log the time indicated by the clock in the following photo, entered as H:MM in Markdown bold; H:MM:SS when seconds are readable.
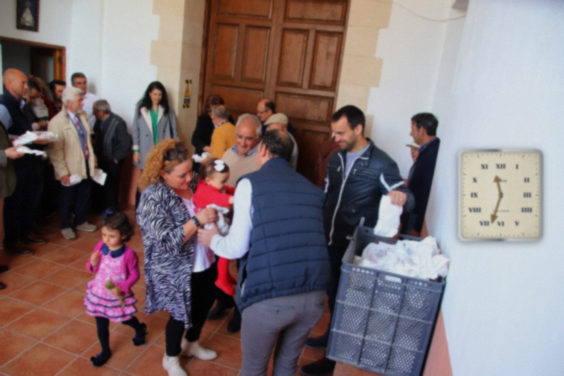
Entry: **11:33**
